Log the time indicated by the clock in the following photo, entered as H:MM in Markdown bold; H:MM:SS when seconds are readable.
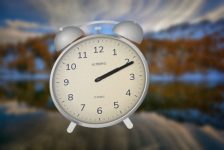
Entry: **2:11**
